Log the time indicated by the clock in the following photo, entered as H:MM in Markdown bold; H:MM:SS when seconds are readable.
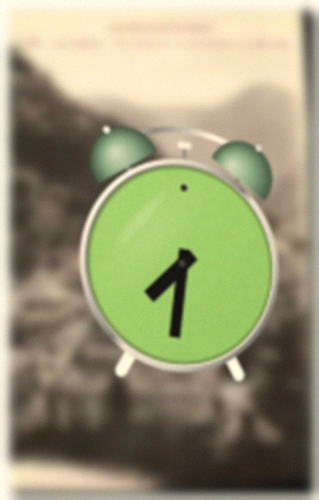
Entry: **7:31**
